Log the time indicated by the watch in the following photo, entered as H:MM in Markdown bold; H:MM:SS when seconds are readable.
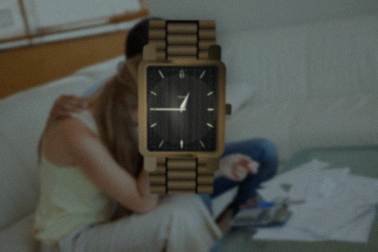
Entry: **12:45**
